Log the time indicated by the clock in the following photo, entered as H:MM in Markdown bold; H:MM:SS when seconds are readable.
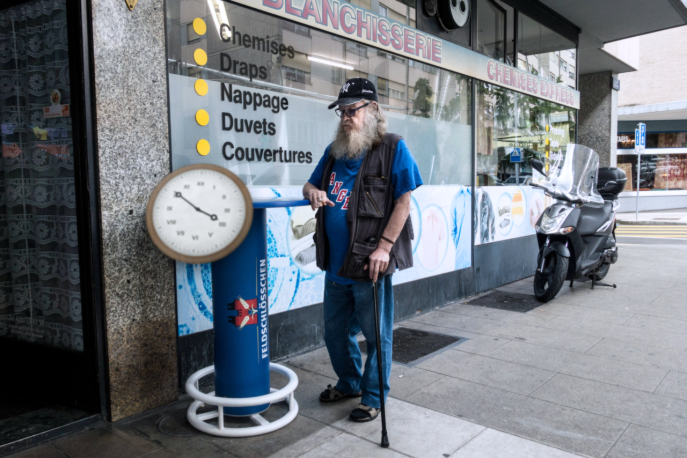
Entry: **3:51**
